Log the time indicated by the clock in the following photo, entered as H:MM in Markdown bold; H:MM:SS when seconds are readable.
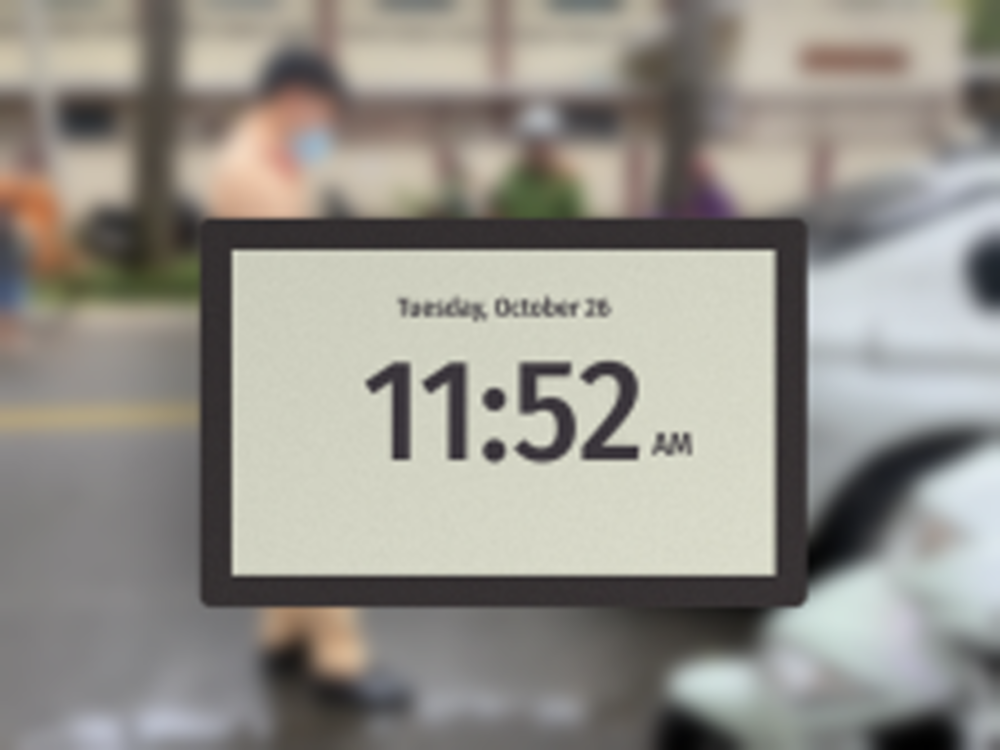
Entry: **11:52**
